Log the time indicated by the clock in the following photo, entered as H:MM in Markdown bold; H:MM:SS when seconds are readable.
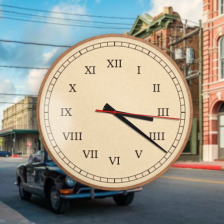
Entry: **3:21:16**
